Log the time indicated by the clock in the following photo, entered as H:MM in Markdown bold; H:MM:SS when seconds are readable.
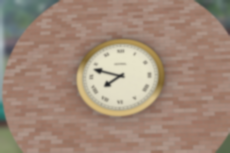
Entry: **7:48**
